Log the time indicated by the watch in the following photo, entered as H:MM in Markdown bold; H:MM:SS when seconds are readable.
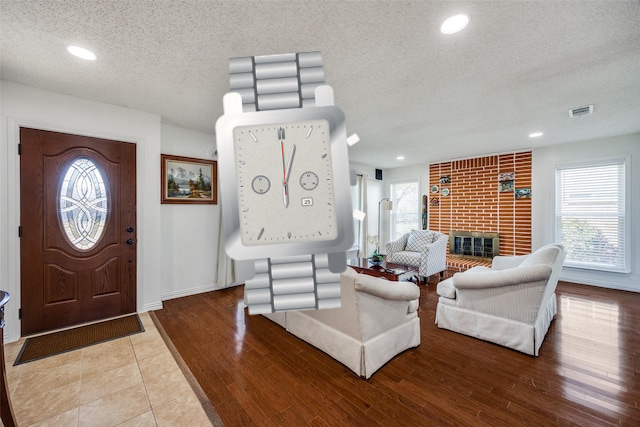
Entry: **6:03**
